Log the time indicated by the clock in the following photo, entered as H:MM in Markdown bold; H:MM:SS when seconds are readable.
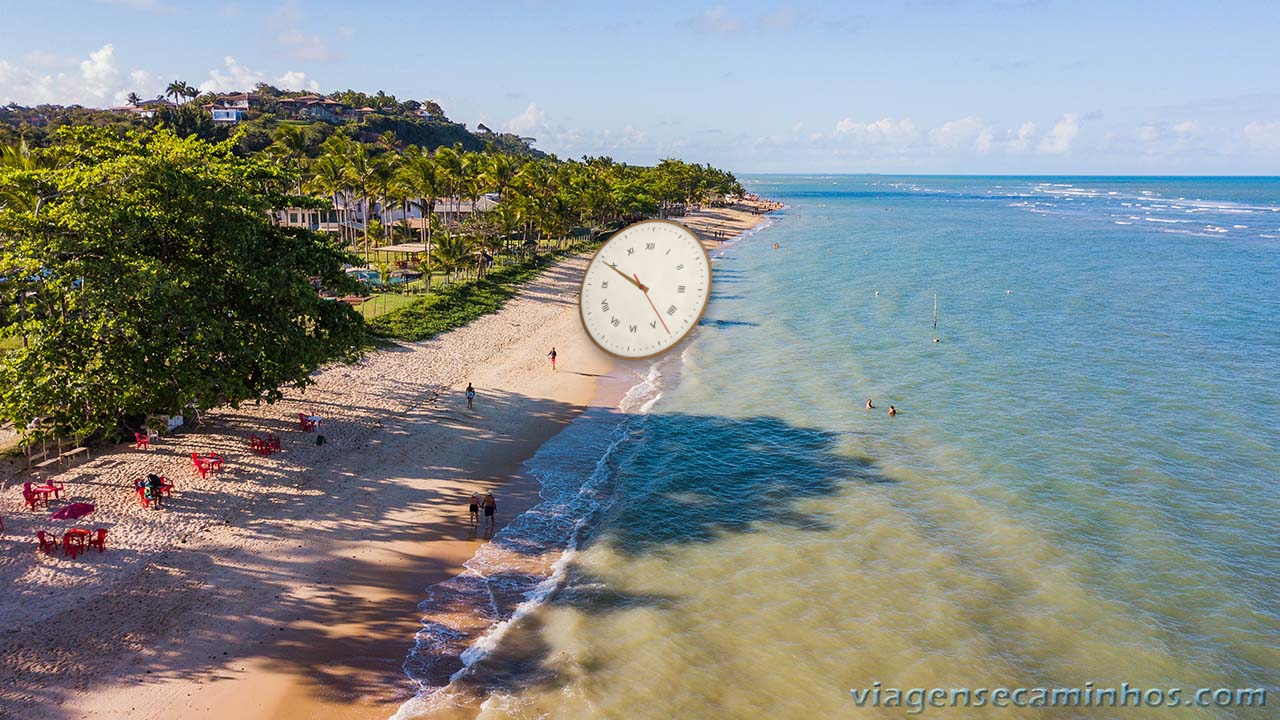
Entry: **9:49:23**
